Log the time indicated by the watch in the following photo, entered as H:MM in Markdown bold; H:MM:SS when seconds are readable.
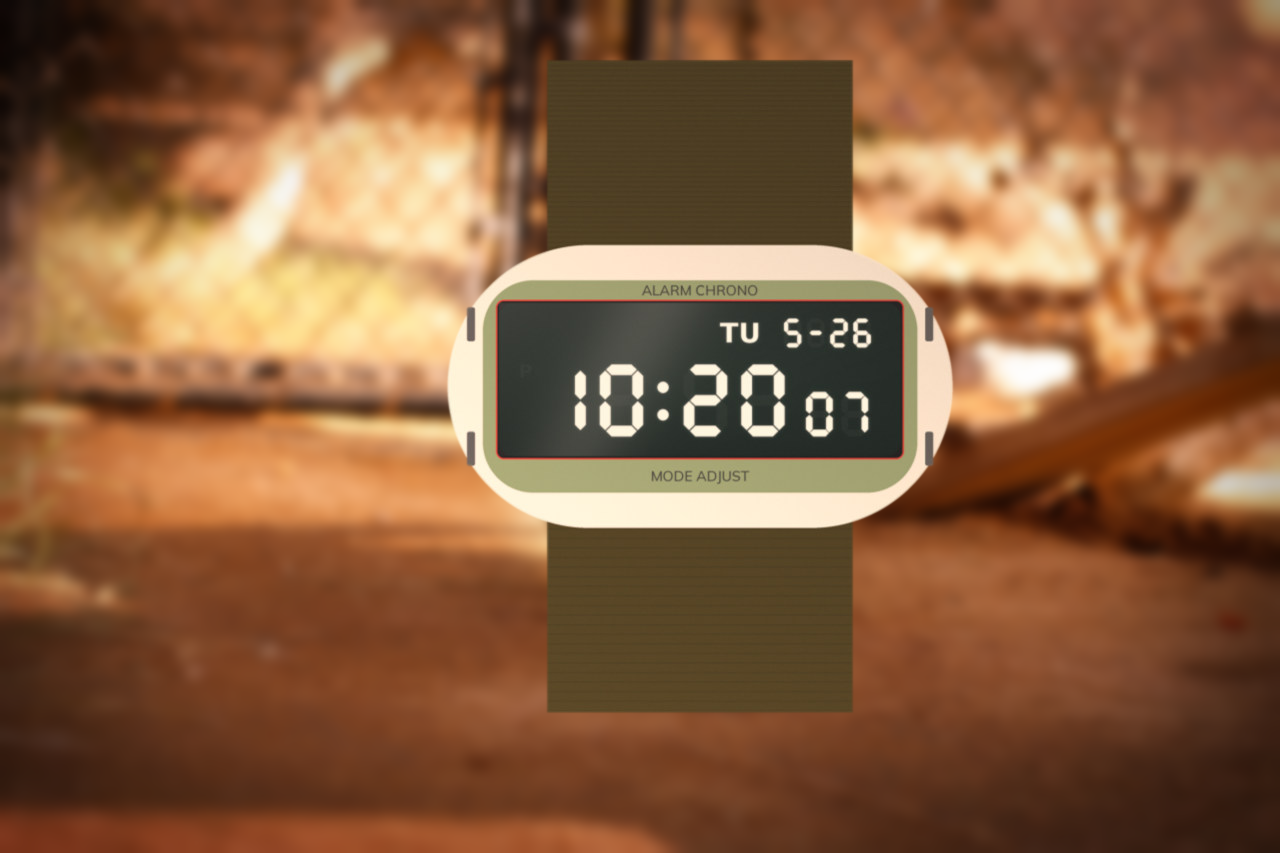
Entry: **10:20:07**
